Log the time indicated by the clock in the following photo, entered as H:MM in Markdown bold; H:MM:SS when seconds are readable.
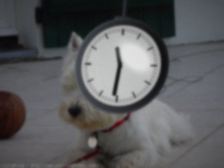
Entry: **11:31**
